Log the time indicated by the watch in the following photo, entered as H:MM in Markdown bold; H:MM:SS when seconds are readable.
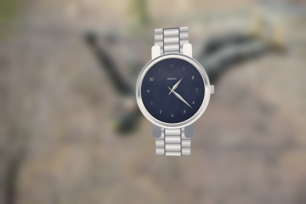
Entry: **1:22**
